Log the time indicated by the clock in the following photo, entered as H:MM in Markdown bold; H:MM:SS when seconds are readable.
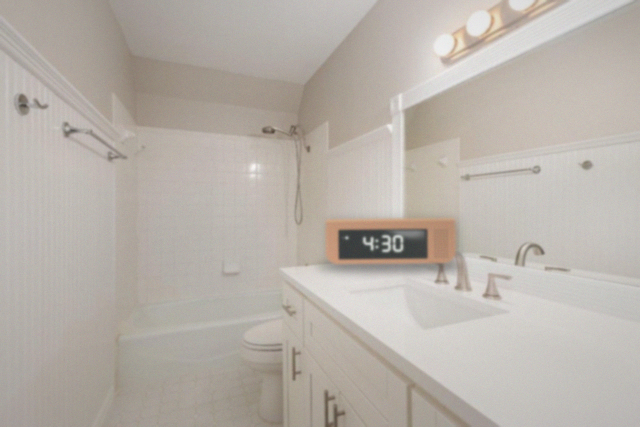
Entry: **4:30**
